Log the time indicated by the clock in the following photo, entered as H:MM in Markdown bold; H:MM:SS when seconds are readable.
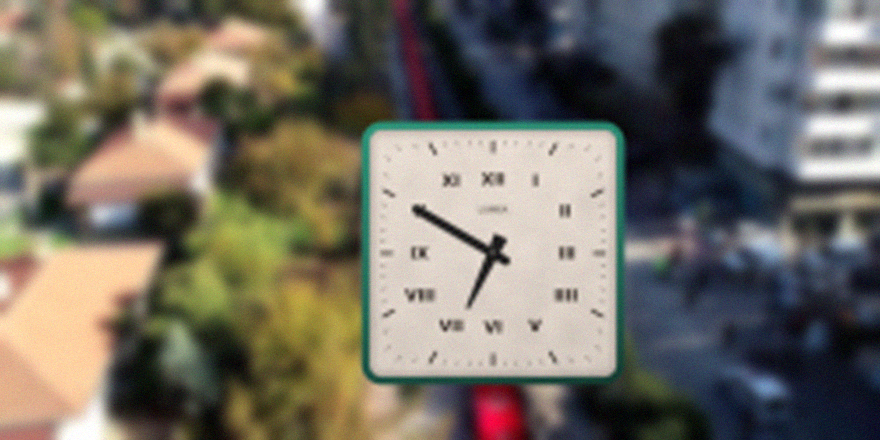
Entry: **6:50**
